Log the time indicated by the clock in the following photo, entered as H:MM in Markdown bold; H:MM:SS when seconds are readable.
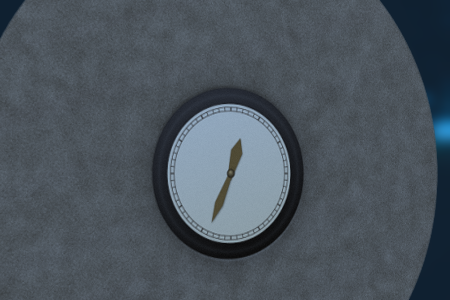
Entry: **12:34**
